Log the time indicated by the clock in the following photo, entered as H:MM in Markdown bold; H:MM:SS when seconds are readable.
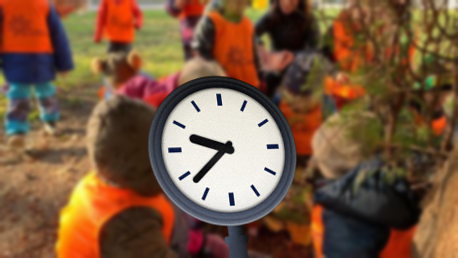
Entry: **9:38**
